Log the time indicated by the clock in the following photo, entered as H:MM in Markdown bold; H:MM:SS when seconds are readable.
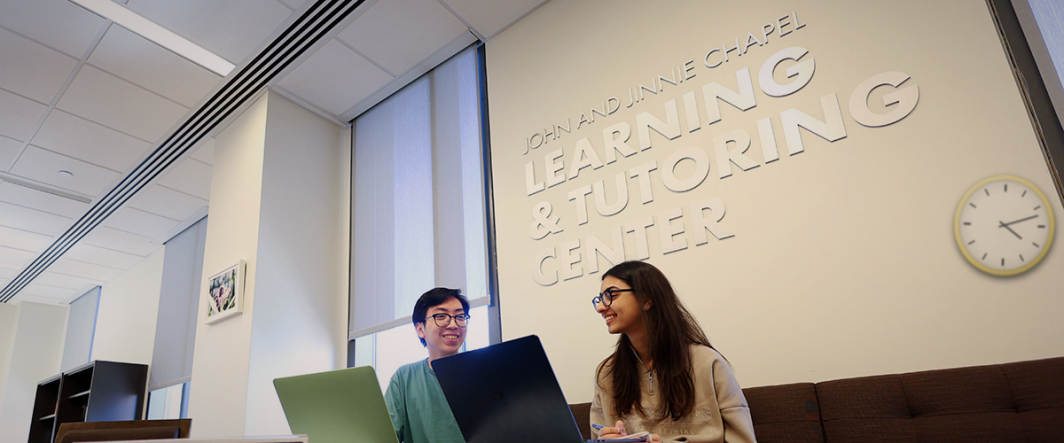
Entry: **4:12**
